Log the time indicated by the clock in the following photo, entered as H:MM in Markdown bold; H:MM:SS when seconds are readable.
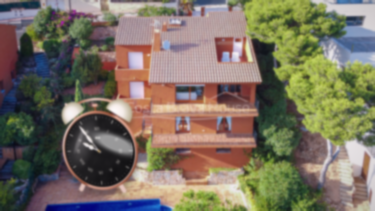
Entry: **9:54**
